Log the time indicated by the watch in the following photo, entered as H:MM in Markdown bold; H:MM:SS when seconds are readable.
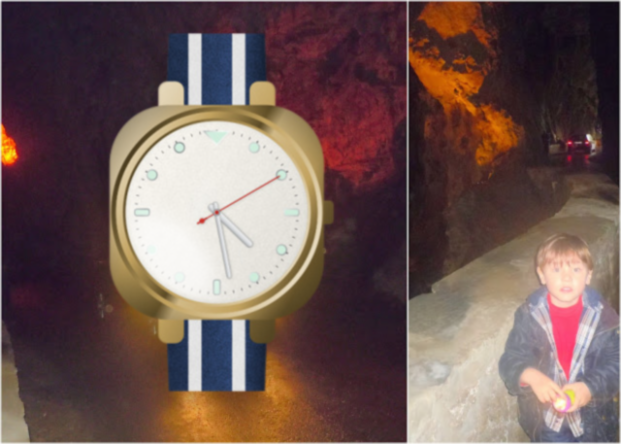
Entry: **4:28:10**
